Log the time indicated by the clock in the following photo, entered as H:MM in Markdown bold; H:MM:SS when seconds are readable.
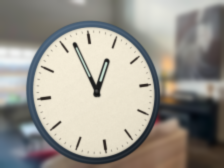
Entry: **12:57**
